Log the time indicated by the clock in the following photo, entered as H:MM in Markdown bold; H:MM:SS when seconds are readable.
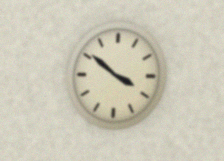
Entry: **3:51**
